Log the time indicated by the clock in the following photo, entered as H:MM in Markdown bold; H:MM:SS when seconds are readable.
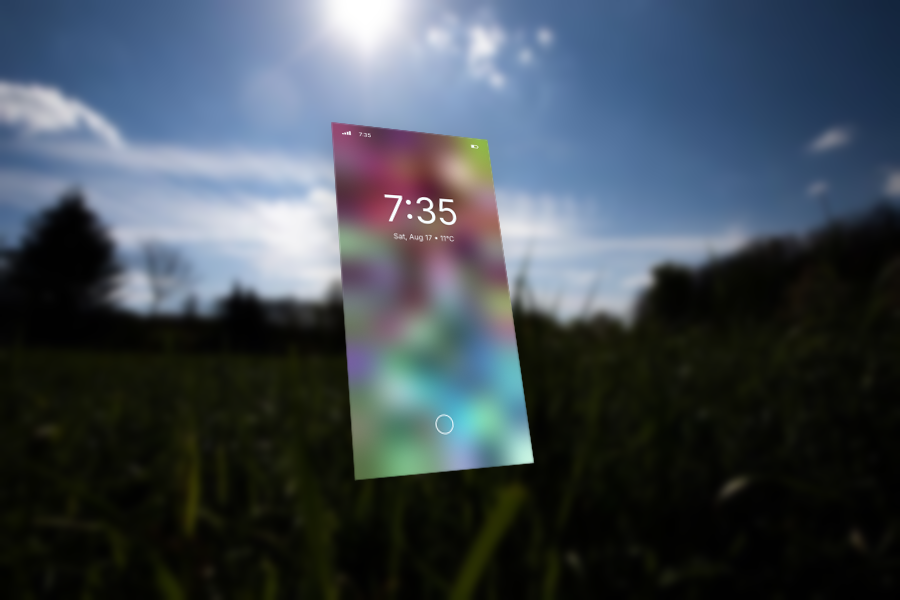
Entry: **7:35**
